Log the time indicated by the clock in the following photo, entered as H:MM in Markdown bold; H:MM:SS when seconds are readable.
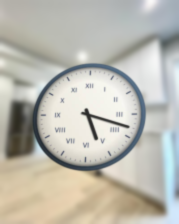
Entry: **5:18**
